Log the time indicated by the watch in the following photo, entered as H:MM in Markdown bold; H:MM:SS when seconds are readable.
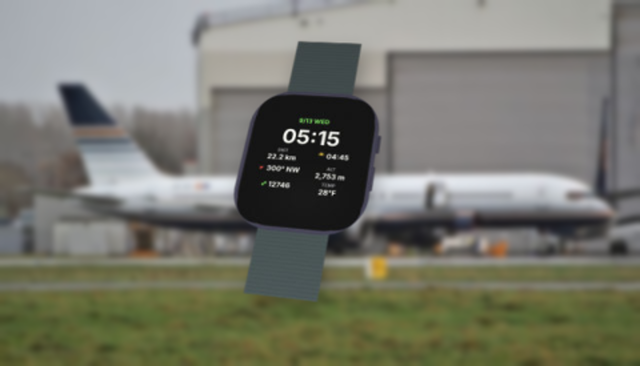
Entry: **5:15**
